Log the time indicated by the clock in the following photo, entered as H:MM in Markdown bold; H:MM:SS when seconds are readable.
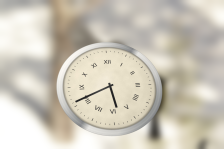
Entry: **5:41**
